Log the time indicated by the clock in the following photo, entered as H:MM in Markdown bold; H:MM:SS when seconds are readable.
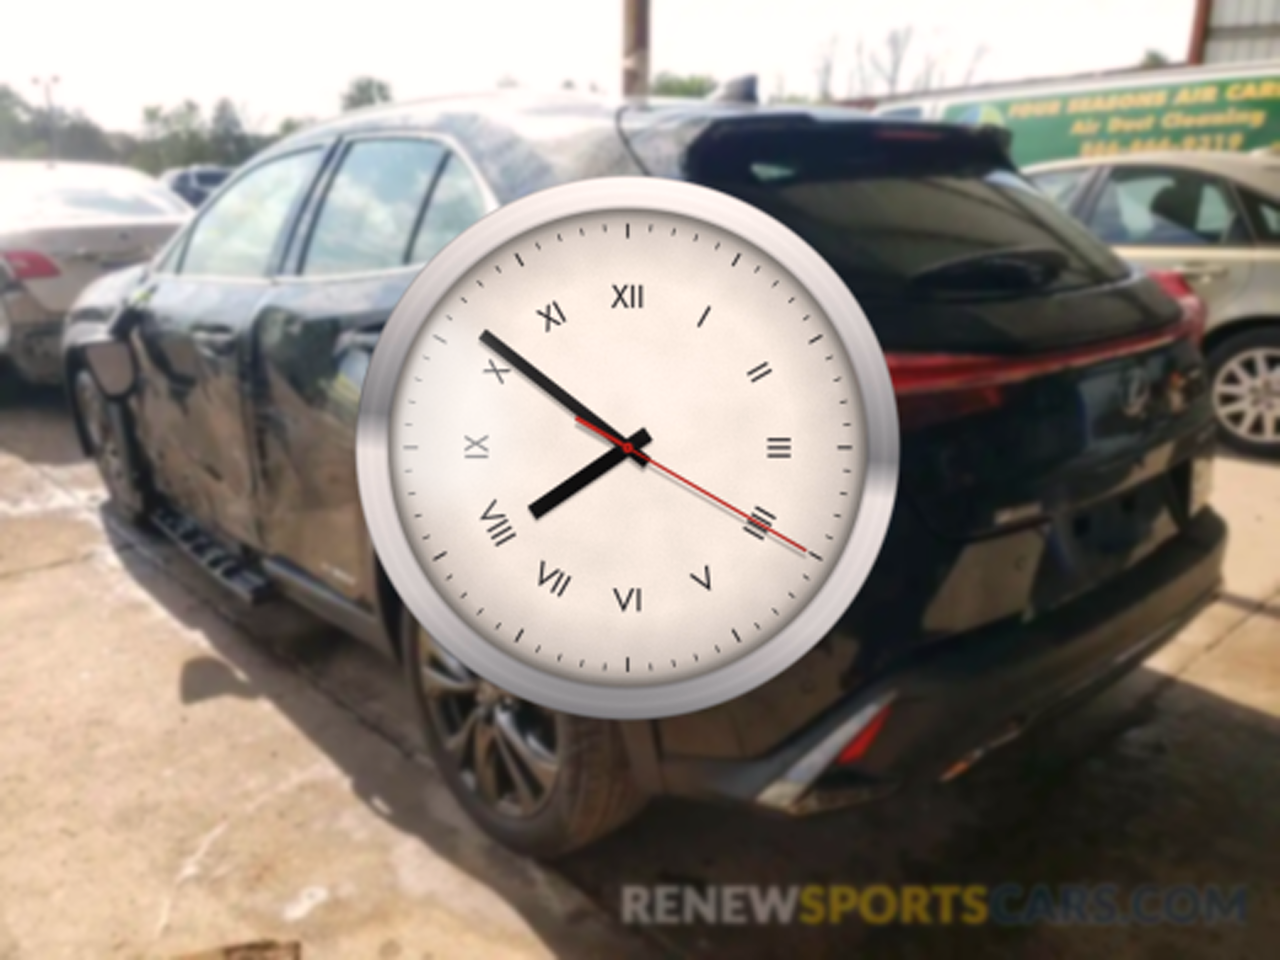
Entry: **7:51:20**
